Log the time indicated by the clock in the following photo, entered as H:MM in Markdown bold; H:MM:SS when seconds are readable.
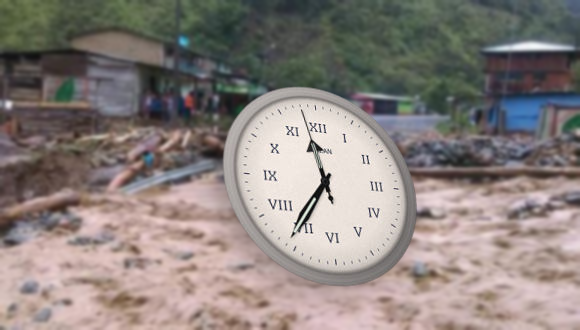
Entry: **11:35:58**
